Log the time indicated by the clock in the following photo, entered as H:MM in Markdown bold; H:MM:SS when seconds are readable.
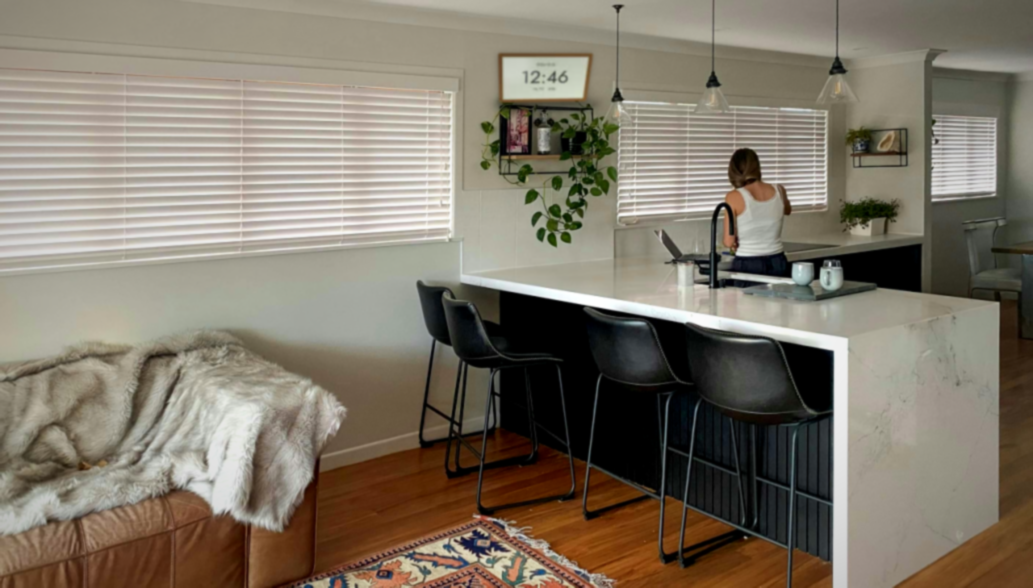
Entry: **12:46**
